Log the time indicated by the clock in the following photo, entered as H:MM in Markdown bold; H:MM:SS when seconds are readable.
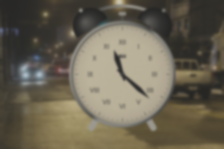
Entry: **11:22**
